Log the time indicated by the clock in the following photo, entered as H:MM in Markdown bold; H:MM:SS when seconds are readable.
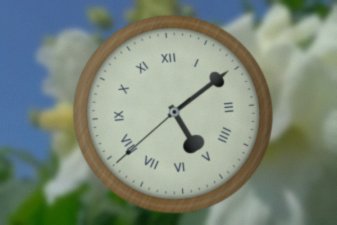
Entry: **5:09:39**
